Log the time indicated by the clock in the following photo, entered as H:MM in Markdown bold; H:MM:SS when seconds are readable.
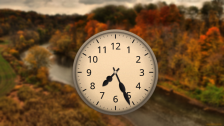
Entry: **7:26**
